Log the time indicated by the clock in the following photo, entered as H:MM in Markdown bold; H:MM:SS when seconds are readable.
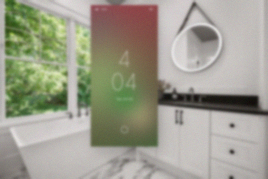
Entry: **4:04**
